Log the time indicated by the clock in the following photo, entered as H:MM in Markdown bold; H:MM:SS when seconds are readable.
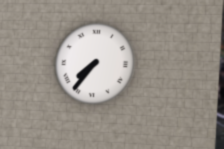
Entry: **7:36**
